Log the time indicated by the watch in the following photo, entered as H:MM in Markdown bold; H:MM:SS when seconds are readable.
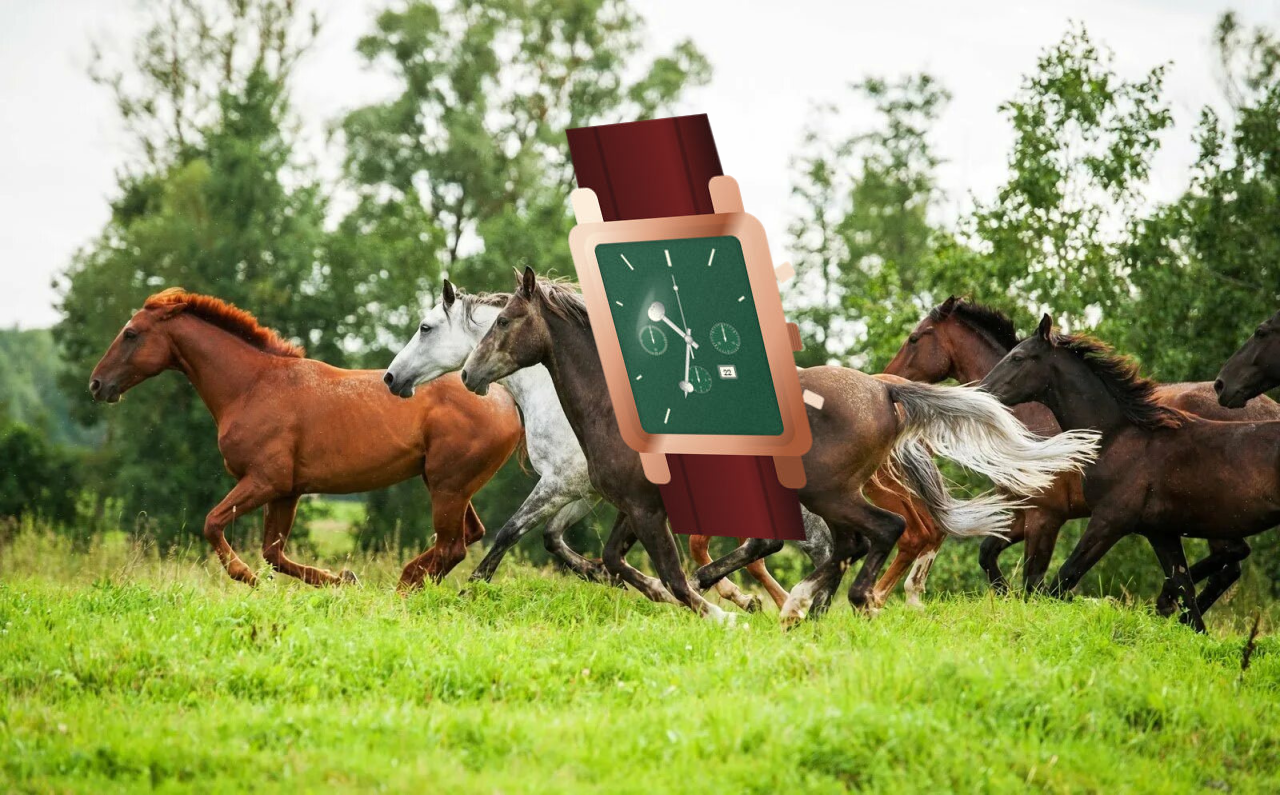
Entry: **10:33**
